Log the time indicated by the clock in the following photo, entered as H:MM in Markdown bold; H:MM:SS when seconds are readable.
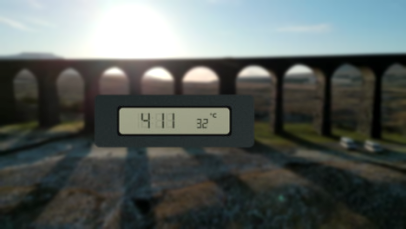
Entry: **4:11**
